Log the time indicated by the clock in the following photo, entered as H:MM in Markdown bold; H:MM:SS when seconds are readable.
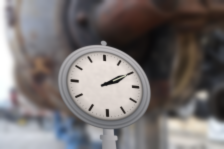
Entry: **2:10**
